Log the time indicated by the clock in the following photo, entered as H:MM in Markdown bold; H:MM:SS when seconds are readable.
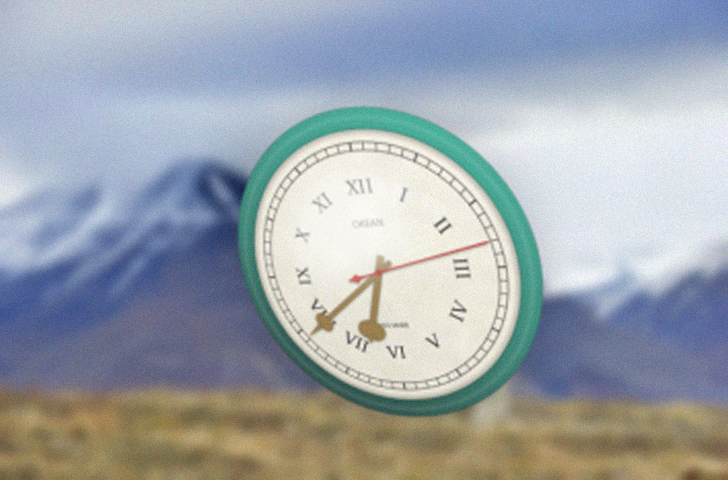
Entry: **6:39:13**
